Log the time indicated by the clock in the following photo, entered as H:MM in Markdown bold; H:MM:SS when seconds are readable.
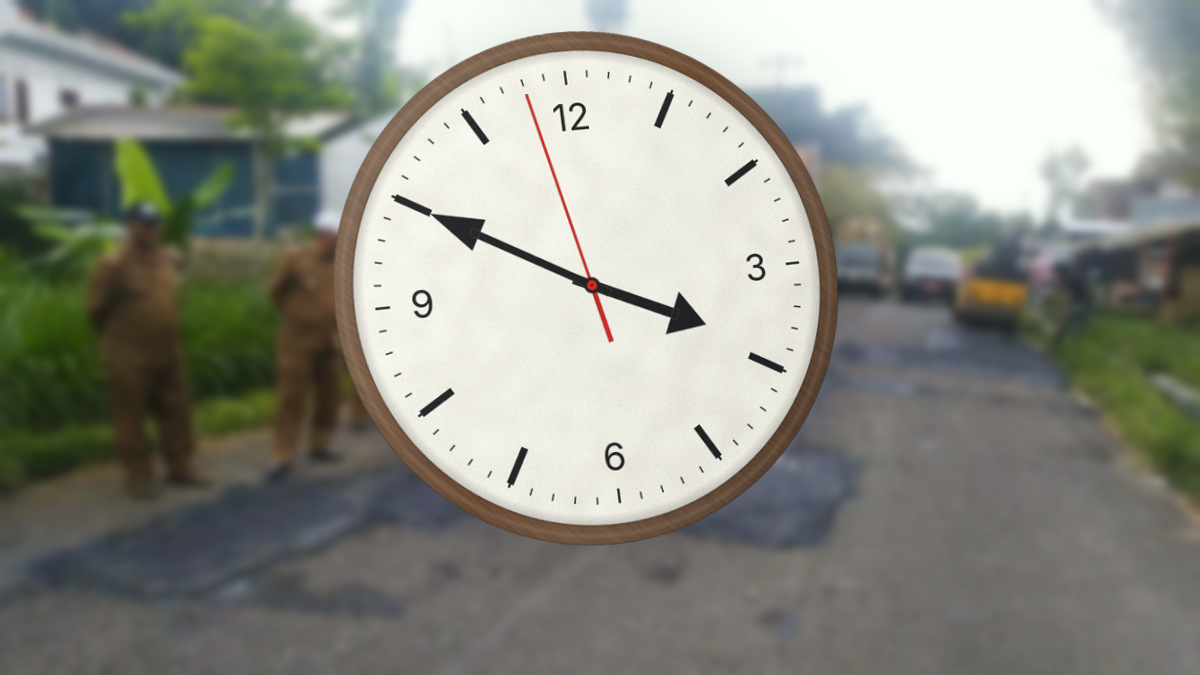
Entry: **3:49:58**
